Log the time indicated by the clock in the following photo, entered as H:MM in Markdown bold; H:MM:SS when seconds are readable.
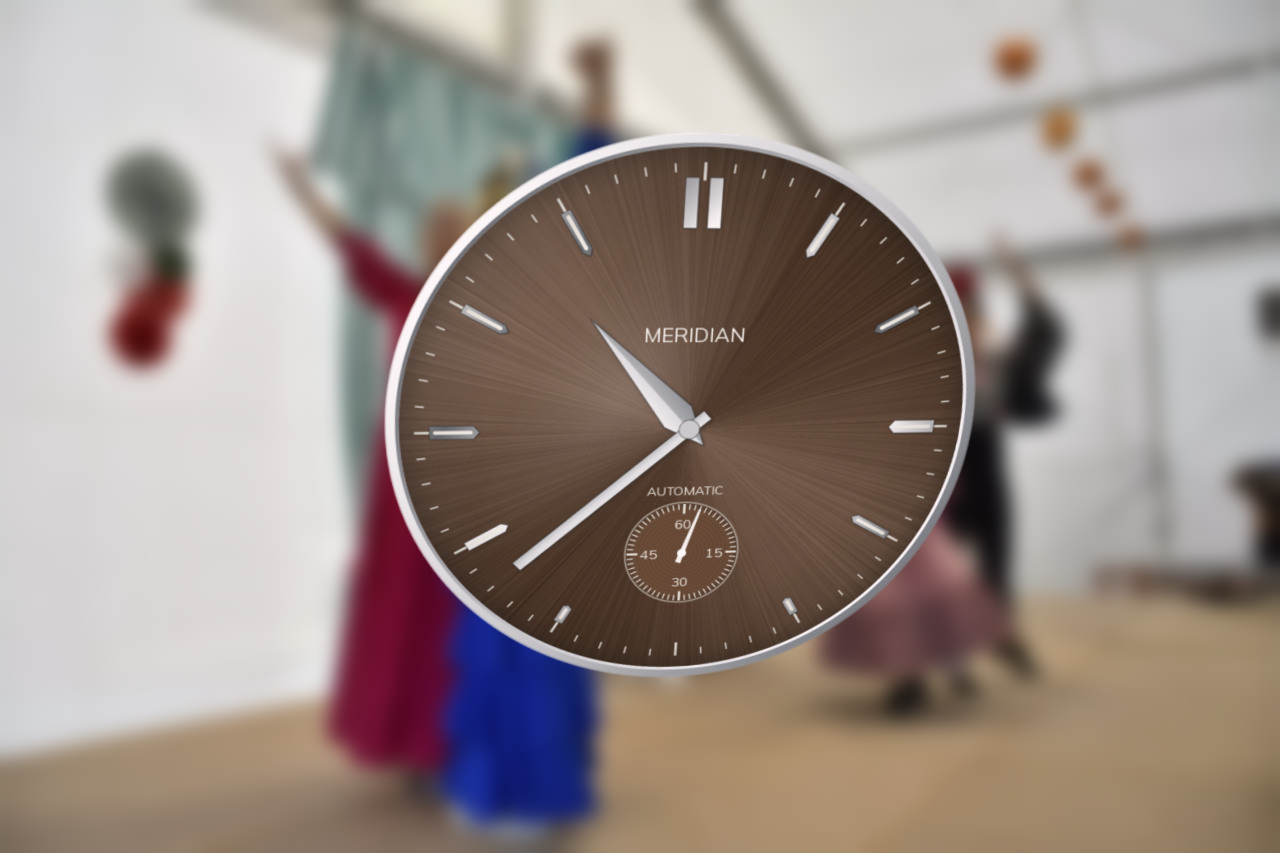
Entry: **10:38:03**
